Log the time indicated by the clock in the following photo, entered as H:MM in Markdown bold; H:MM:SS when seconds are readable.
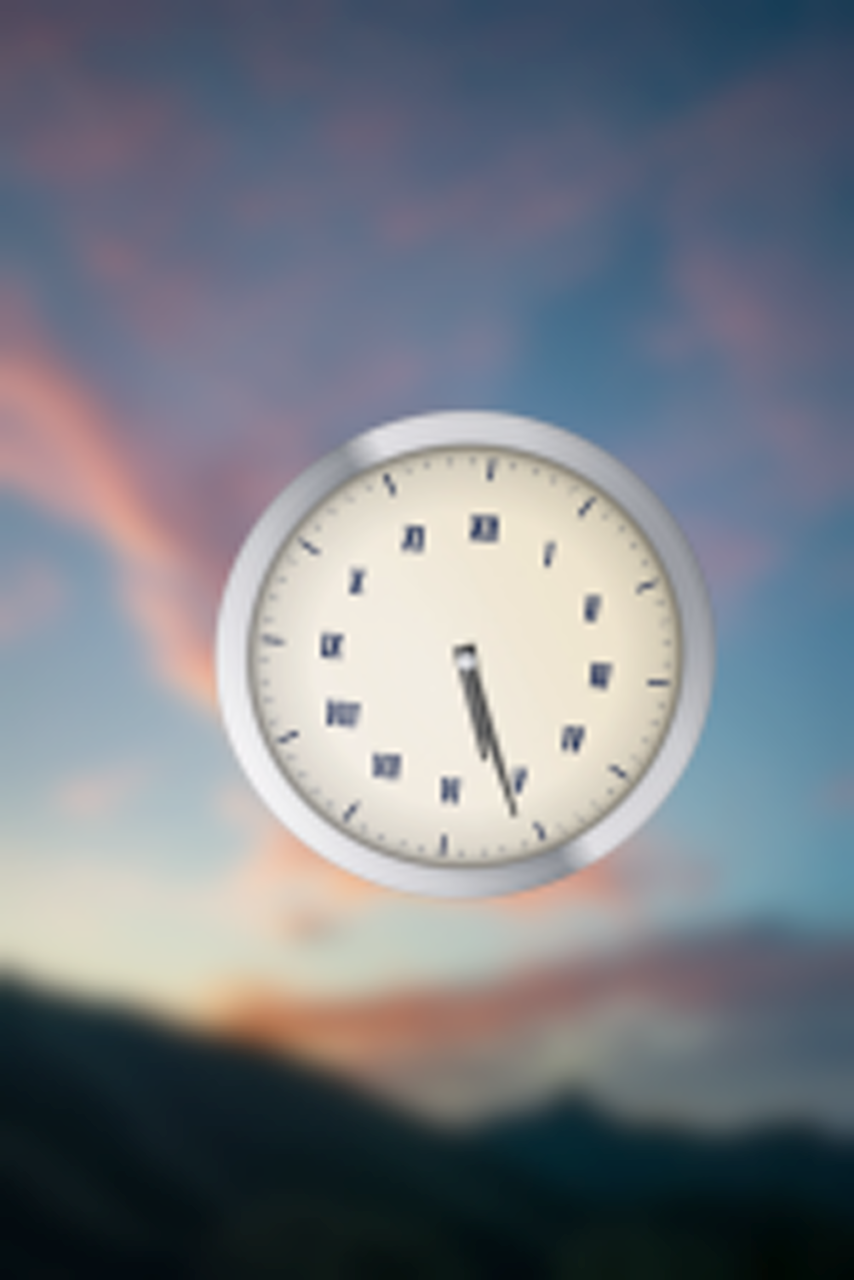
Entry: **5:26**
